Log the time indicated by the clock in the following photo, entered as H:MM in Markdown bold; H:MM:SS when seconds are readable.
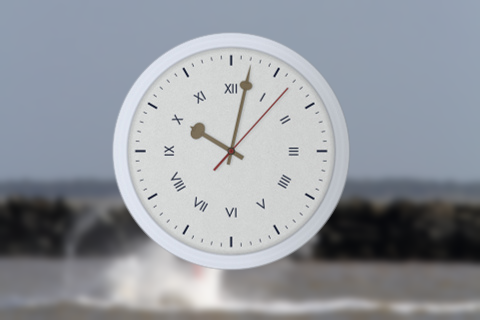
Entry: **10:02:07**
